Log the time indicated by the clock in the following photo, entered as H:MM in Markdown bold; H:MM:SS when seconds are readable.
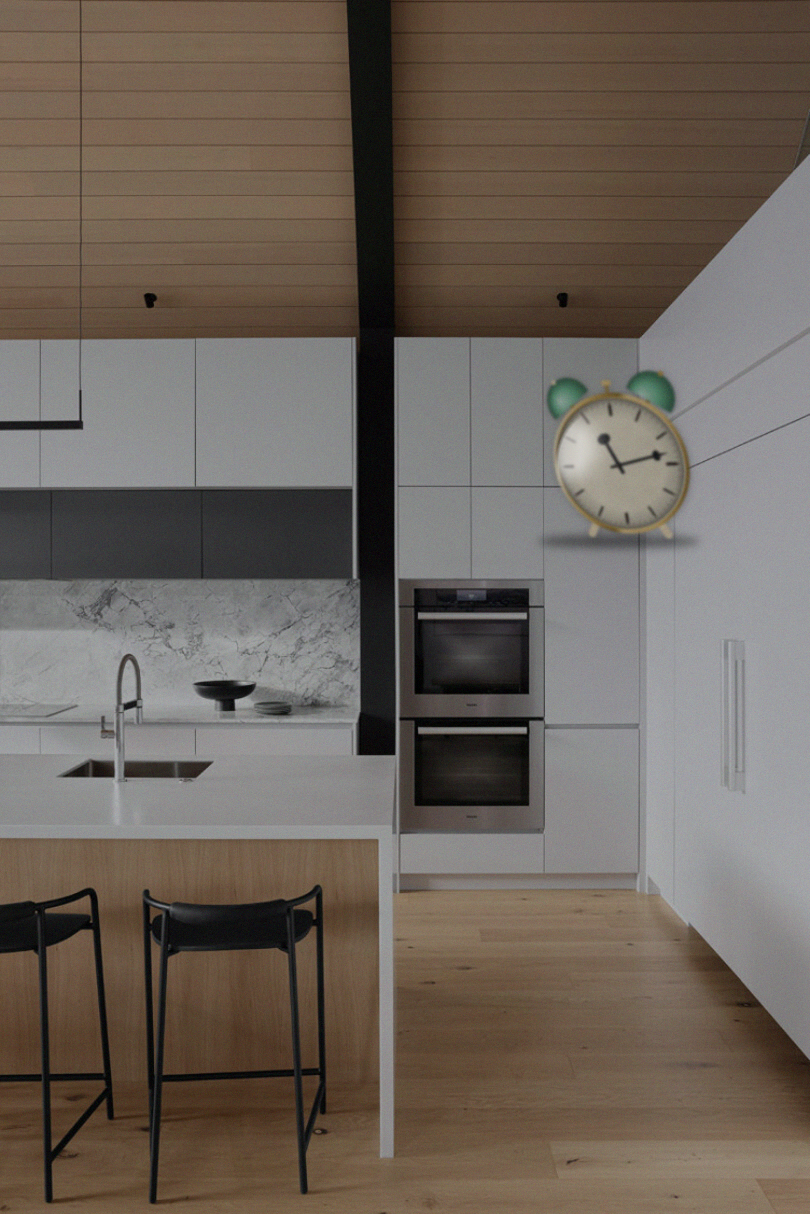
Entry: **11:13**
